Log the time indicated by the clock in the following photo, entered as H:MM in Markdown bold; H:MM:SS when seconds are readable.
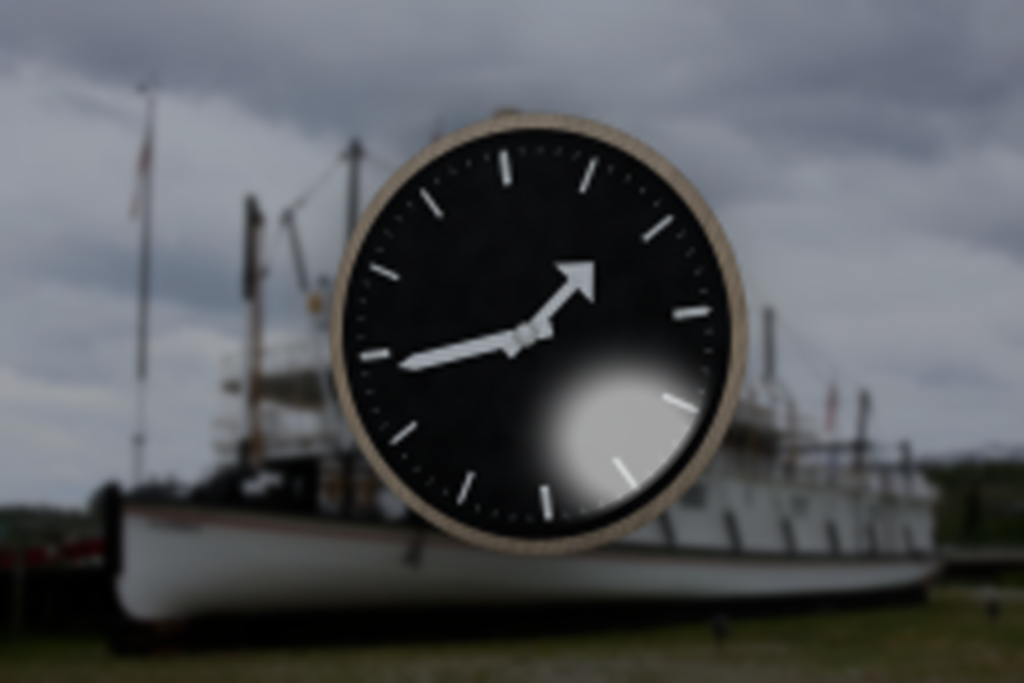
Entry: **1:44**
